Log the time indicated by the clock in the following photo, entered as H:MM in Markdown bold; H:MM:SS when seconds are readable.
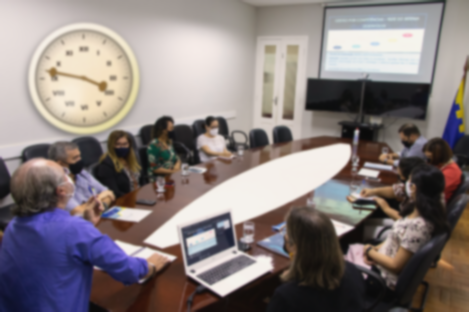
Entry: **3:47**
